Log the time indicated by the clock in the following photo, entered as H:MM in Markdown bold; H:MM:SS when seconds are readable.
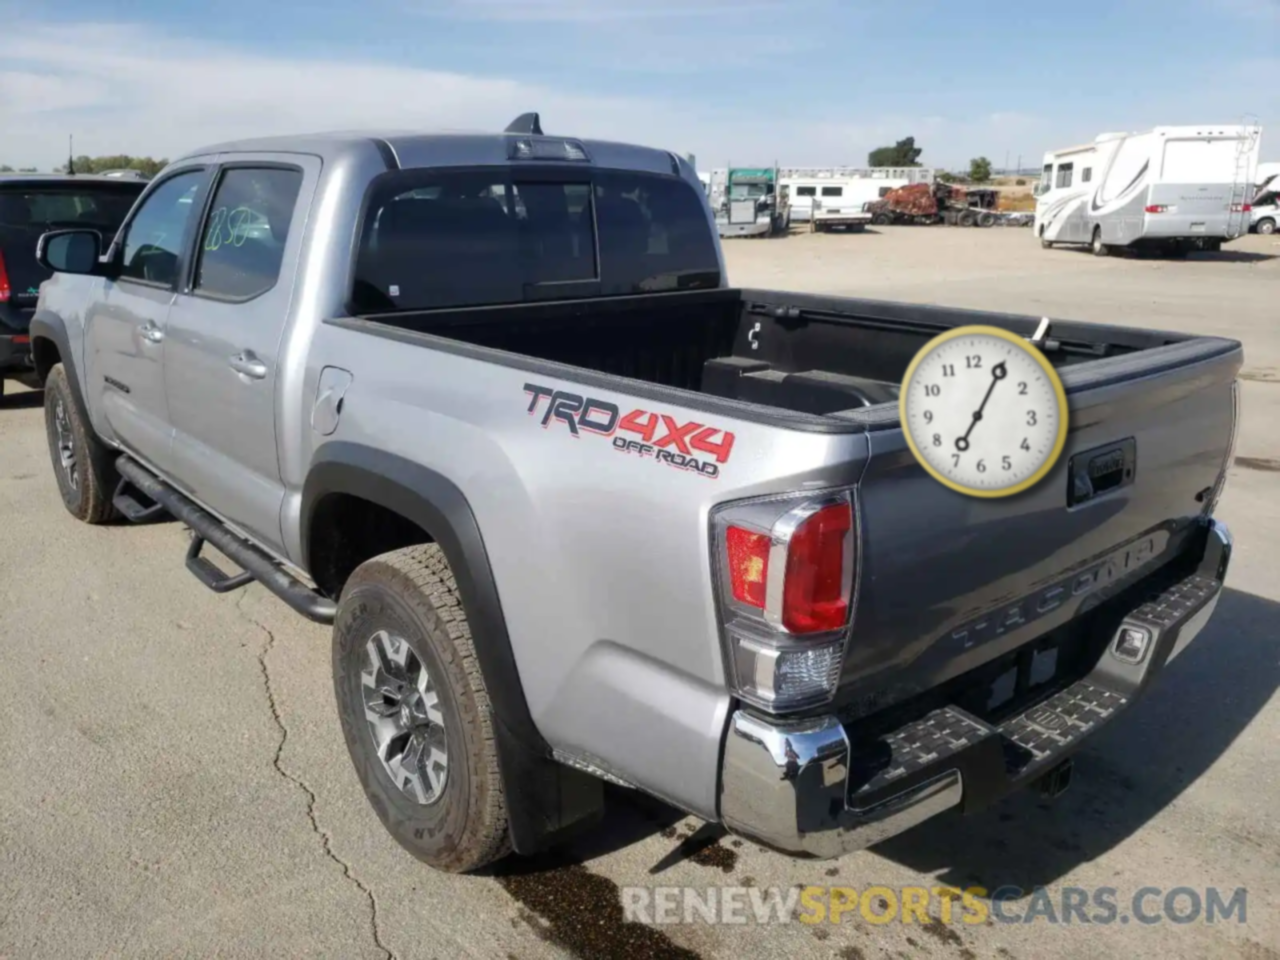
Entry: **7:05**
